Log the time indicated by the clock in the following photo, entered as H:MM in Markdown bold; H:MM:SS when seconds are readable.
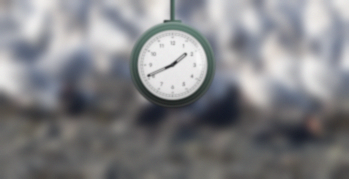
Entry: **1:41**
